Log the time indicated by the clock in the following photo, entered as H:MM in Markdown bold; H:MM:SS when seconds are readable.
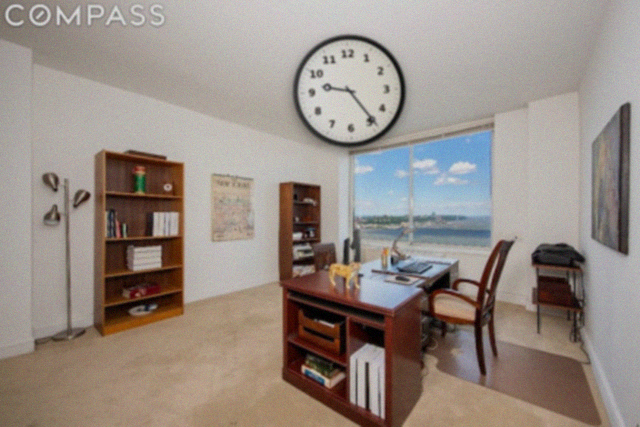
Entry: **9:24**
